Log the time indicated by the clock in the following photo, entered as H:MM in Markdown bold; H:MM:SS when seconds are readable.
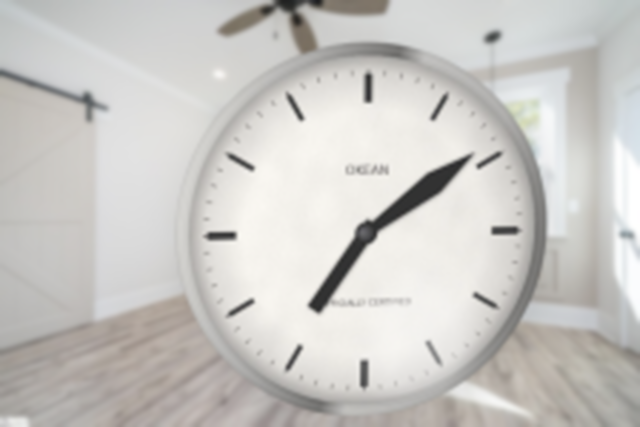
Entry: **7:09**
